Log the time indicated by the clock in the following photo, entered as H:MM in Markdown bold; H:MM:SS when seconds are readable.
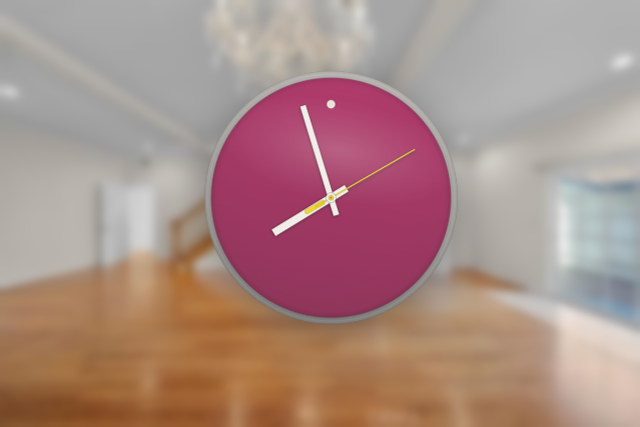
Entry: **7:57:10**
